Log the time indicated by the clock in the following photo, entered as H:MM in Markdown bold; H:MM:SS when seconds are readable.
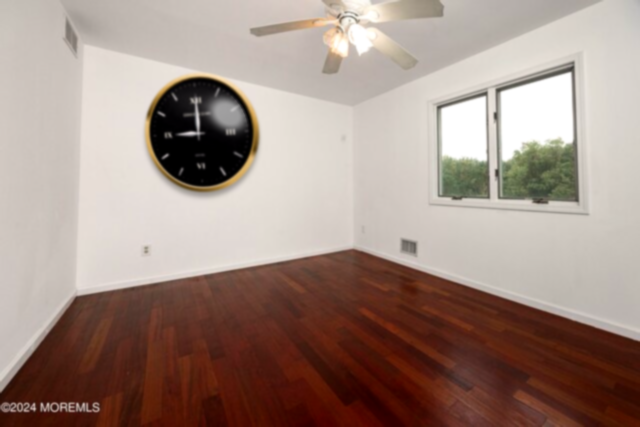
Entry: **9:00**
